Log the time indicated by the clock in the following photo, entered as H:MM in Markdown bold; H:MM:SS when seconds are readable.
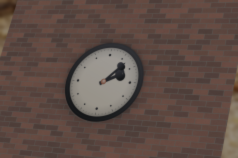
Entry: **2:07**
